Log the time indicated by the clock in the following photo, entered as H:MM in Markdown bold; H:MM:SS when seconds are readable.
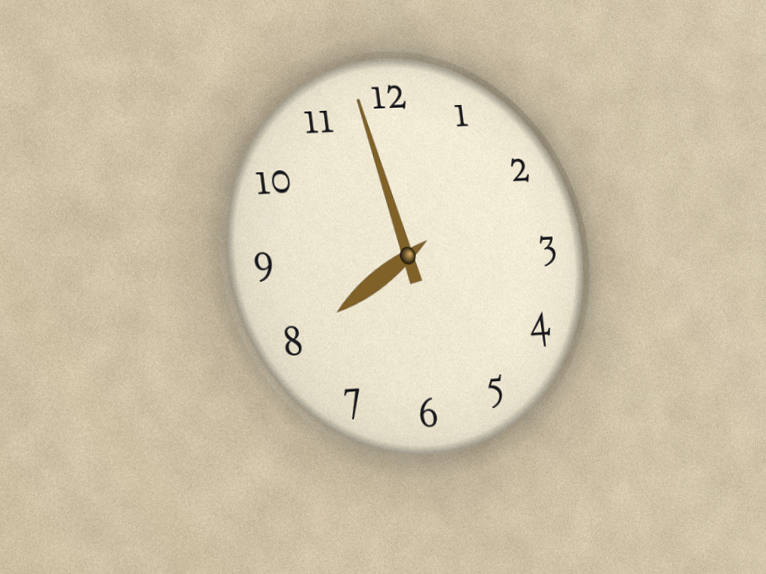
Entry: **7:58**
